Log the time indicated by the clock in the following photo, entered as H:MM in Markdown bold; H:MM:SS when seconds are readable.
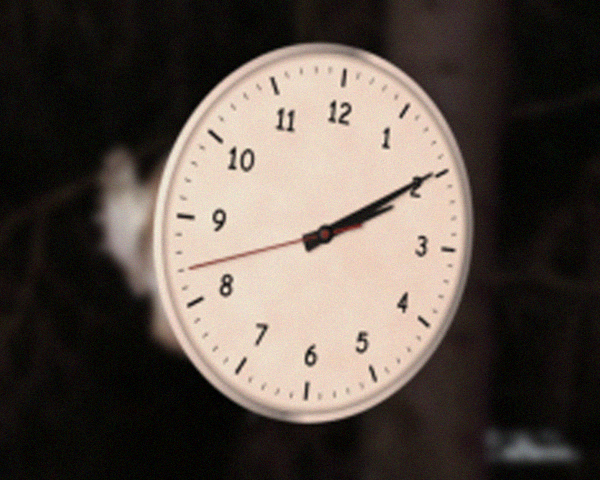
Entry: **2:09:42**
